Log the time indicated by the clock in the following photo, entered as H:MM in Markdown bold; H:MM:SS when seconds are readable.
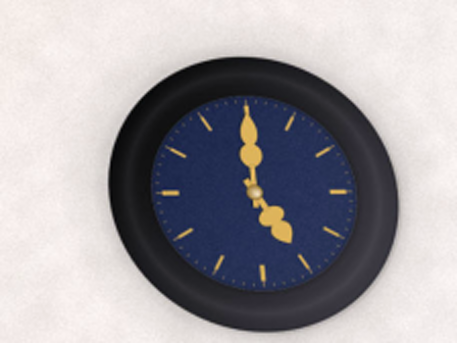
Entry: **5:00**
